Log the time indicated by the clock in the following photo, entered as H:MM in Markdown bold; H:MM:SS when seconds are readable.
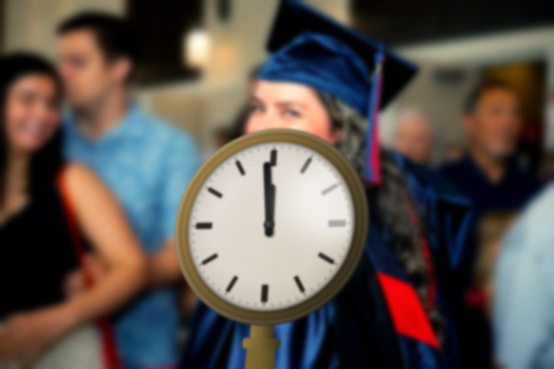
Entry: **11:59**
